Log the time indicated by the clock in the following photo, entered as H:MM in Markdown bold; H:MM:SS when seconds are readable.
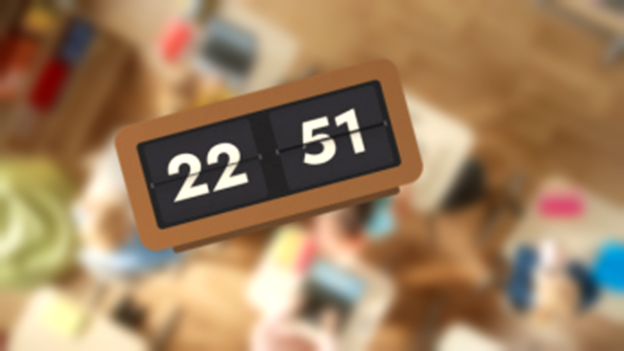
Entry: **22:51**
